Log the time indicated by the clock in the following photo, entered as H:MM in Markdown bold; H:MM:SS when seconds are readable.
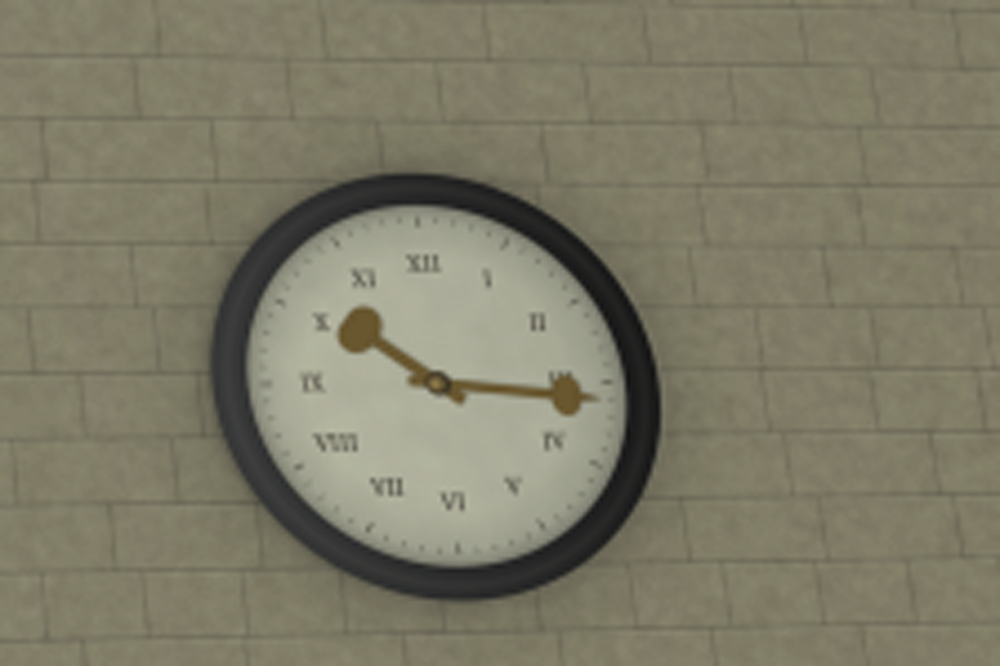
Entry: **10:16**
